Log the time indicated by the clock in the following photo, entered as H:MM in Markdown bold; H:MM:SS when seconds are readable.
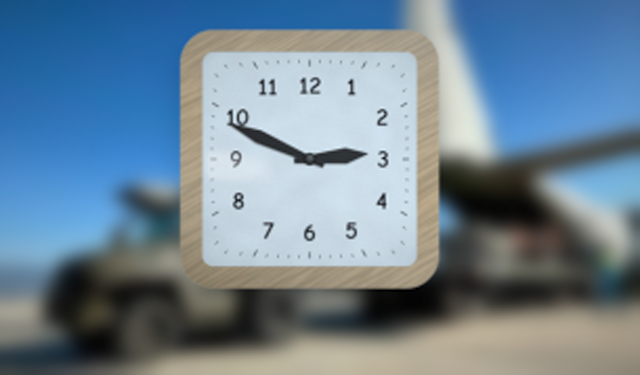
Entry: **2:49**
